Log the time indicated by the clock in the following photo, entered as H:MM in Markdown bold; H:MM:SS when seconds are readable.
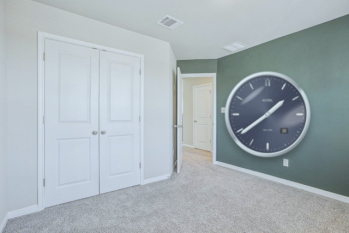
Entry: **1:39**
